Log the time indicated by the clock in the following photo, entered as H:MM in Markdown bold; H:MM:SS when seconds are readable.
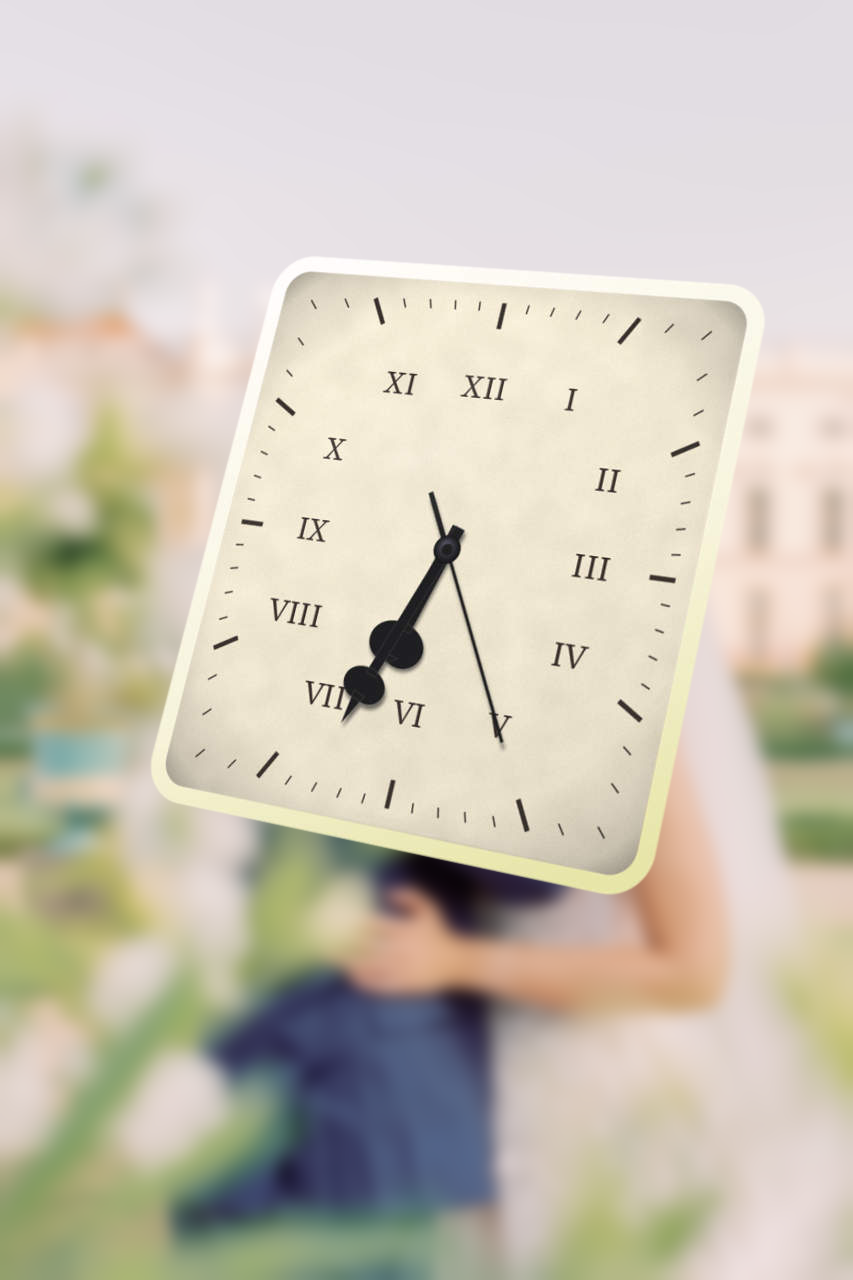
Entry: **6:33:25**
